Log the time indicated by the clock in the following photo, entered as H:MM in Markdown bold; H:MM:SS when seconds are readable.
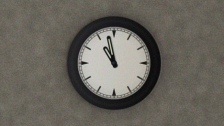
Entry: **10:58**
